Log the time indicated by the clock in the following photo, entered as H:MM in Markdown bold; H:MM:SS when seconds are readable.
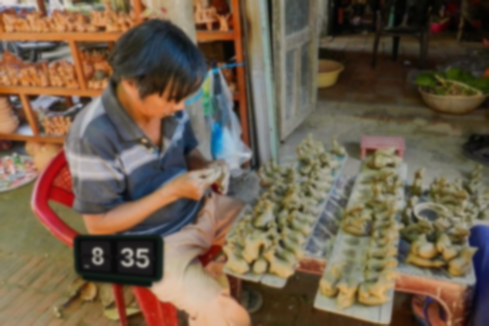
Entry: **8:35**
